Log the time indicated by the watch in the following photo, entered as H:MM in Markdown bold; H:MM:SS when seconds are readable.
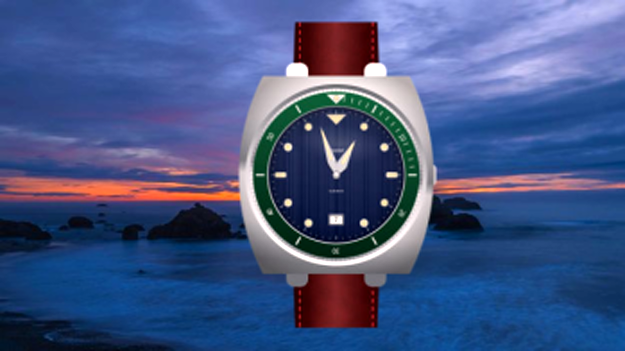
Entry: **12:57**
